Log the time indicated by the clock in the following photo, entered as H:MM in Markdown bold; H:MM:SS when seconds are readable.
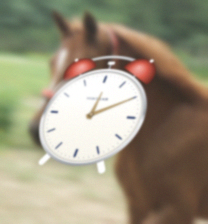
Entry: **12:10**
